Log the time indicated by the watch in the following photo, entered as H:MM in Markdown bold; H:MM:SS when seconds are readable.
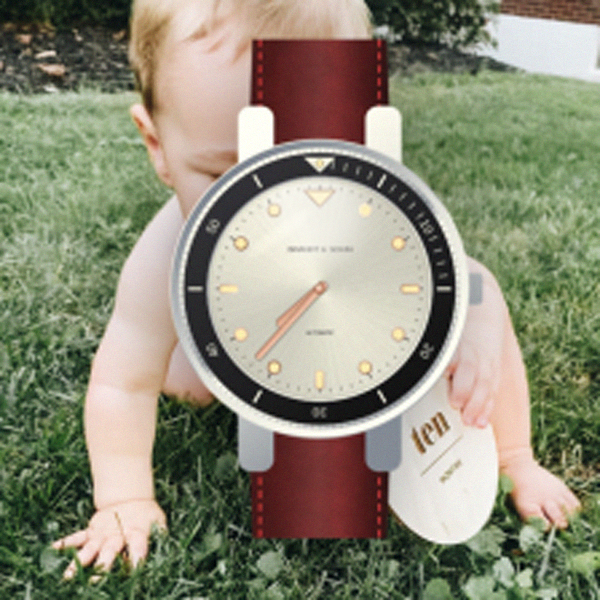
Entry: **7:37**
